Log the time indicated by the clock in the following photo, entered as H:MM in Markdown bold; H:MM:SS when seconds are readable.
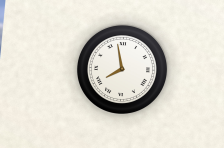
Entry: **7:58**
